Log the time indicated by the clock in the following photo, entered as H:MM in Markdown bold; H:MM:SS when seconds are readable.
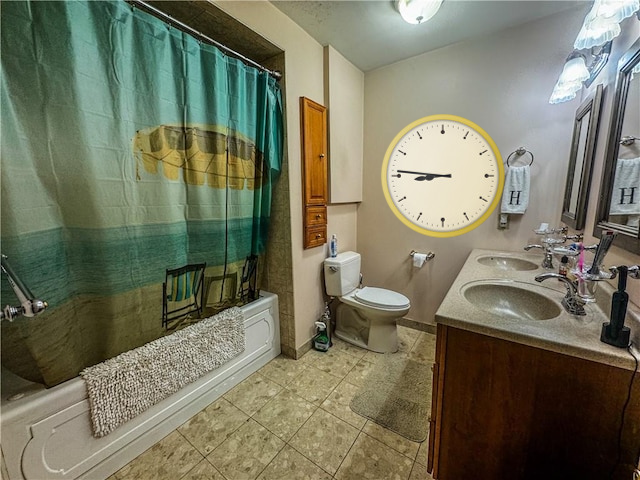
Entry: **8:46**
